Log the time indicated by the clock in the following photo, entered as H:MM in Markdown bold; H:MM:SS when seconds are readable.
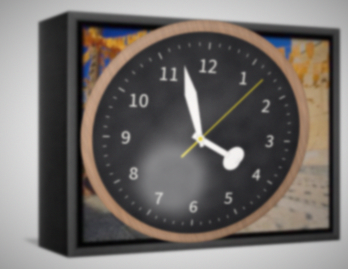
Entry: **3:57:07**
